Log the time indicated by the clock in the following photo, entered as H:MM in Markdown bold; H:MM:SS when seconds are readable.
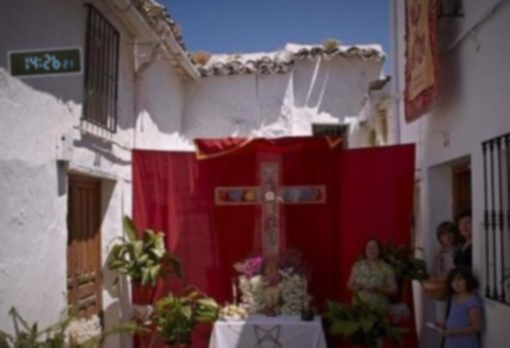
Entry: **14:26**
